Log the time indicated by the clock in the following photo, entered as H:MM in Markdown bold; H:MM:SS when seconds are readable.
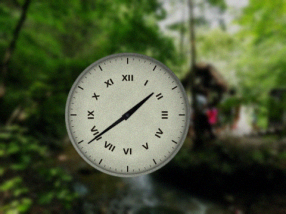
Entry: **1:39**
